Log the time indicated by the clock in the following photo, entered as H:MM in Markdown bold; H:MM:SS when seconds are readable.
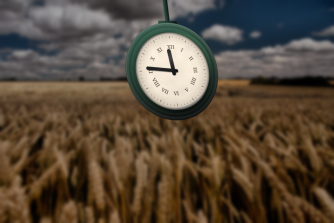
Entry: **11:46**
